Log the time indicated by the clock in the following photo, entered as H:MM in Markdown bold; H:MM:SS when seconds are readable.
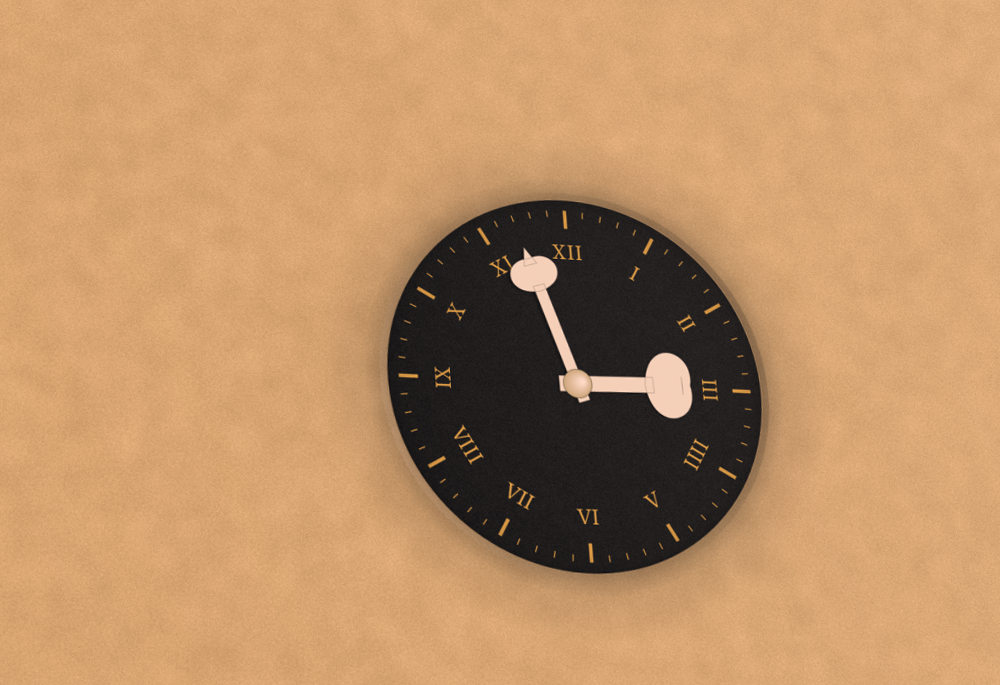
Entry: **2:57**
